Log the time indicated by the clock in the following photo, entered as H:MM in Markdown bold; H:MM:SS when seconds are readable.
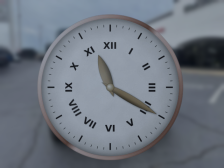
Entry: **11:20**
